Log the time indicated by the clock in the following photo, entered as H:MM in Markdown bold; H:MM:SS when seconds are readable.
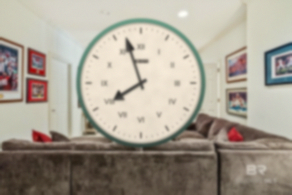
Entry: **7:57**
